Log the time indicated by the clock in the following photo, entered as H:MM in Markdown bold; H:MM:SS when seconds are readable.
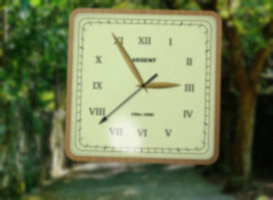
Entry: **2:54:38**
